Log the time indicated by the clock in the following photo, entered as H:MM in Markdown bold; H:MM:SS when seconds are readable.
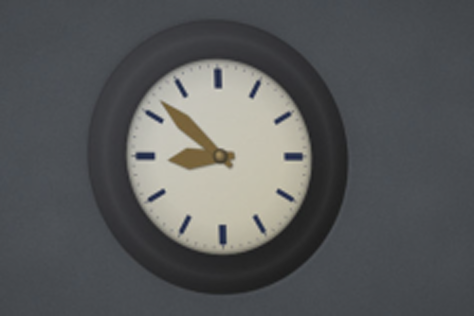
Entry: **8:52**
